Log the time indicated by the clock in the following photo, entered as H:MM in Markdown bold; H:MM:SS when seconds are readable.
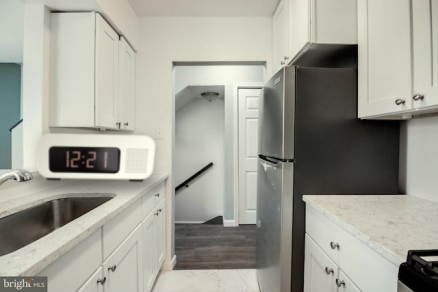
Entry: **12:21**
